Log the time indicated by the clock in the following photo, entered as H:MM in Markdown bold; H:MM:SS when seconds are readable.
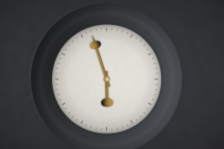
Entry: **5:57**
